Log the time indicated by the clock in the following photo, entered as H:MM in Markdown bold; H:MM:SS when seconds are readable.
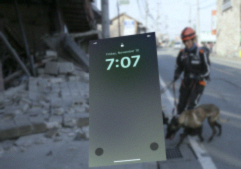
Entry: **7:07**
